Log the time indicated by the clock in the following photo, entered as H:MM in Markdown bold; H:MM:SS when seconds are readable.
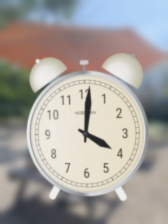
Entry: **4:01**
